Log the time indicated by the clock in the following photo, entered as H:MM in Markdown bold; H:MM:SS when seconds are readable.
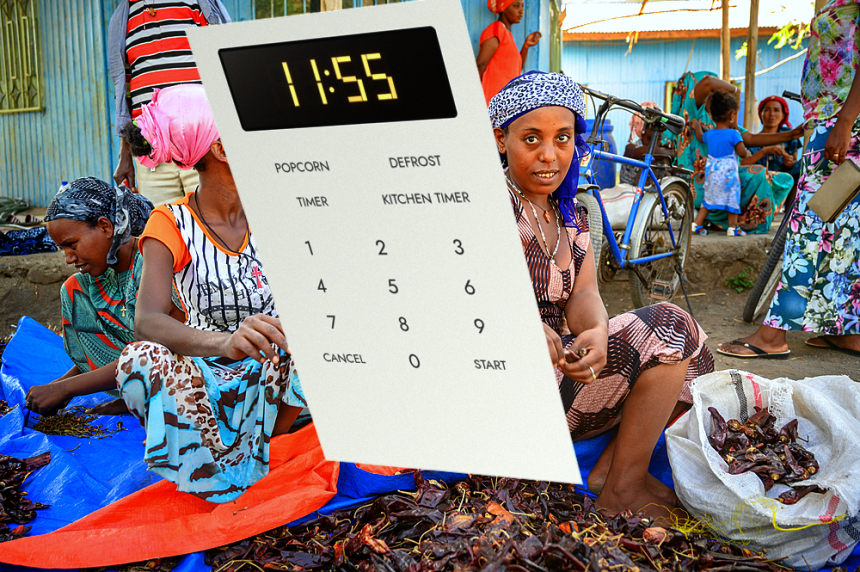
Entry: **11:55**
